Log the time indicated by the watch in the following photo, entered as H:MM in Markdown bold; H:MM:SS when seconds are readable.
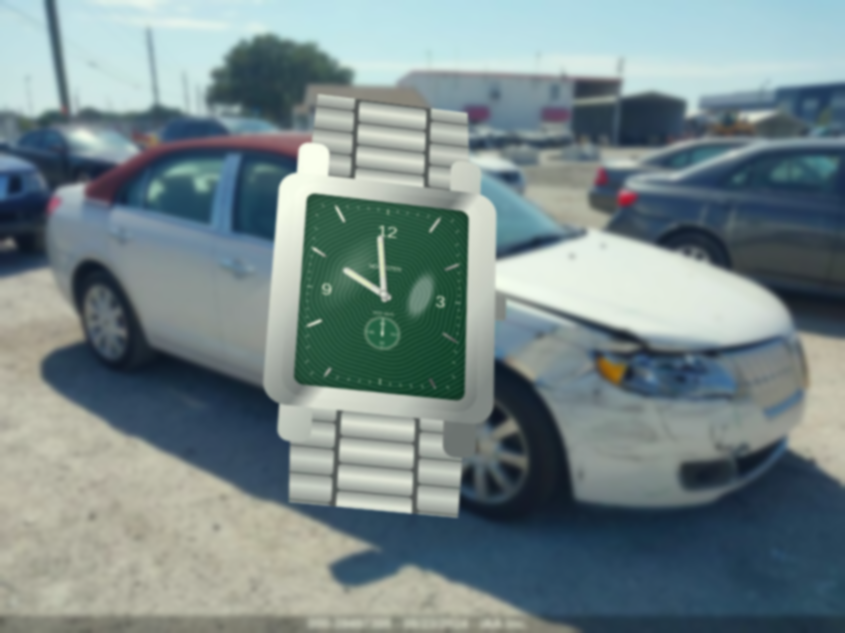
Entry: **9:59**
